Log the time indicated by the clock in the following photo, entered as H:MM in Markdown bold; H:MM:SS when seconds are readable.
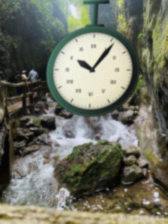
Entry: **10:06**
